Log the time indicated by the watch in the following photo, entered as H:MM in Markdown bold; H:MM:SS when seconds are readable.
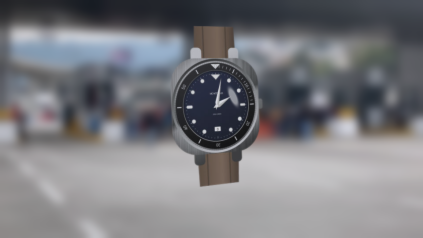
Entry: **2:02**
